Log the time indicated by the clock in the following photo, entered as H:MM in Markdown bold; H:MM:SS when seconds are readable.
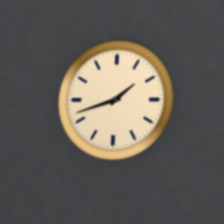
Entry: **1:42**
